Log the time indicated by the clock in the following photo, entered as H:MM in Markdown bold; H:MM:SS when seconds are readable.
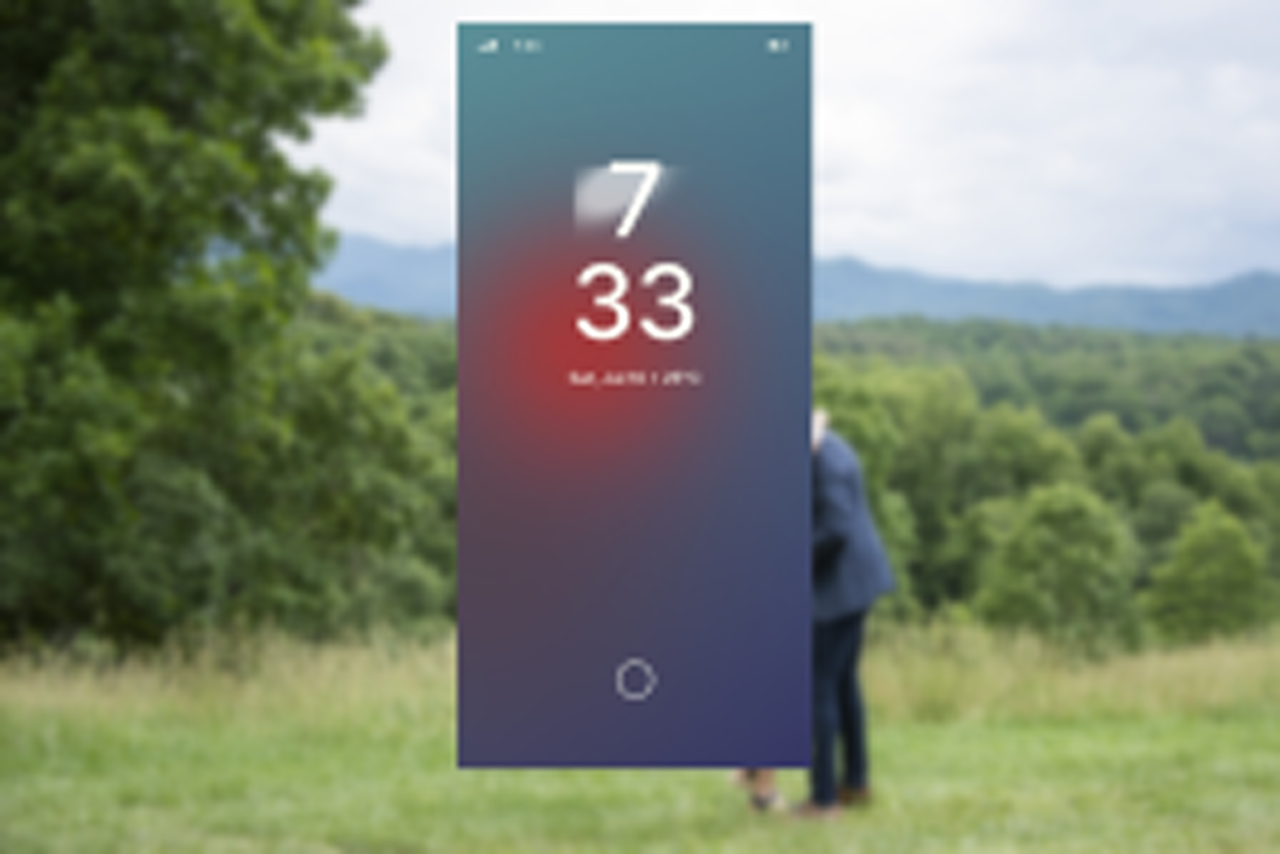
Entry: **7:33**
